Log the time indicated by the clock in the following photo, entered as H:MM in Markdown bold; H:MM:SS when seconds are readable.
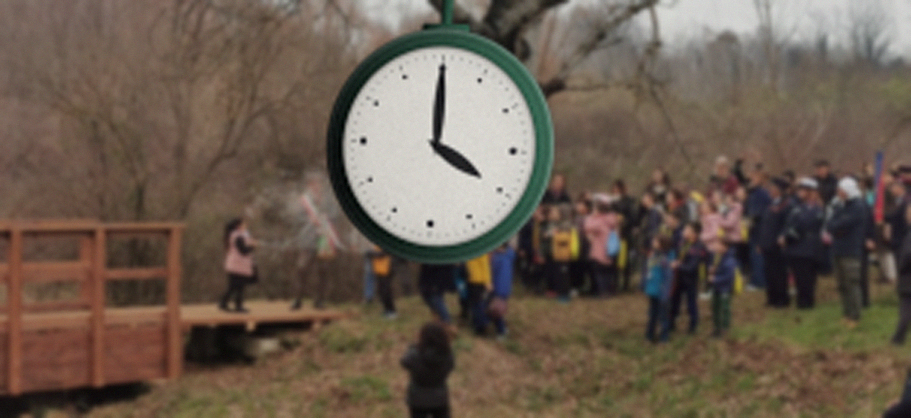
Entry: **4:00**
